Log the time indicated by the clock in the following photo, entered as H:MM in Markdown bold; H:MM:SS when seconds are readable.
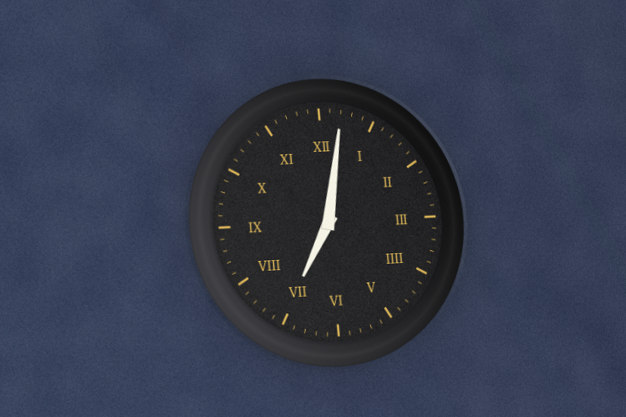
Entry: **7:02**
